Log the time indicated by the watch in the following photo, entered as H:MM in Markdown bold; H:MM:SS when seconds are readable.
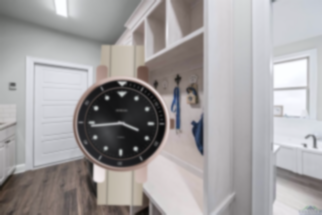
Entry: **3:44**
